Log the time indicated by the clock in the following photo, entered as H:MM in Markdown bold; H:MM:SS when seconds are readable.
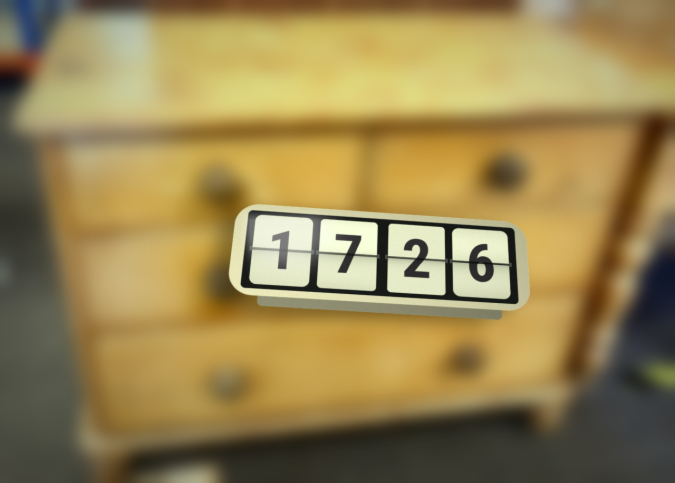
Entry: **17:26**
